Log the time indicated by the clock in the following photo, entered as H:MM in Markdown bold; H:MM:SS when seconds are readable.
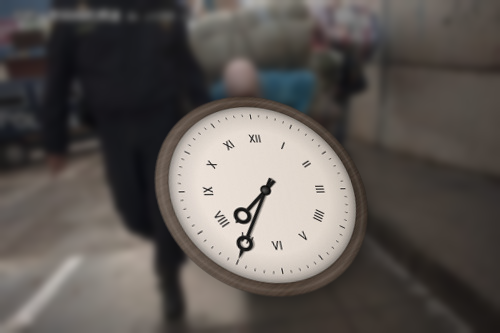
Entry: **7:35**
